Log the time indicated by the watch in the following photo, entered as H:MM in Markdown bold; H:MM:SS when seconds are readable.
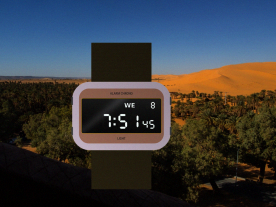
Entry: **7:51:45**
